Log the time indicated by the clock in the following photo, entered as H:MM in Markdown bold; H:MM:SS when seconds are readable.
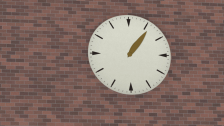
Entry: **1:06**
